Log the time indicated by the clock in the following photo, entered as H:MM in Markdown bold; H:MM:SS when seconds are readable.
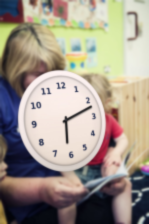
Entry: **6:12**
